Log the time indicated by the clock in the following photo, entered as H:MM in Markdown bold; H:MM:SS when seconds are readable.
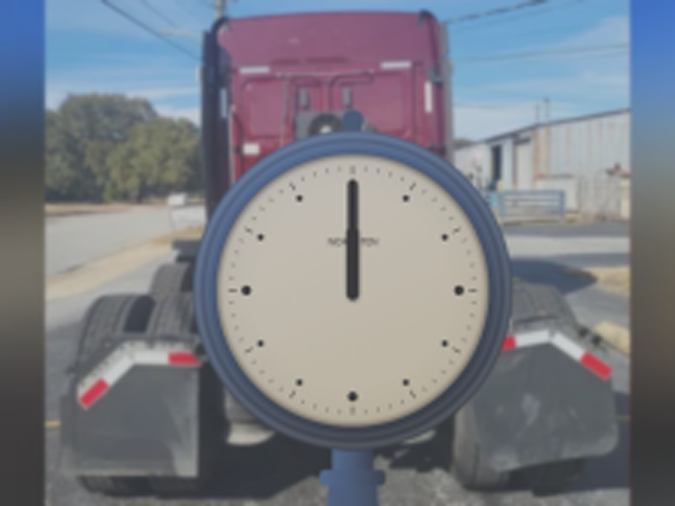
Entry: **12:00**
